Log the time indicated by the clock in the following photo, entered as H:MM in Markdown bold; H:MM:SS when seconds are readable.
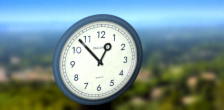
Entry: **12:53**
